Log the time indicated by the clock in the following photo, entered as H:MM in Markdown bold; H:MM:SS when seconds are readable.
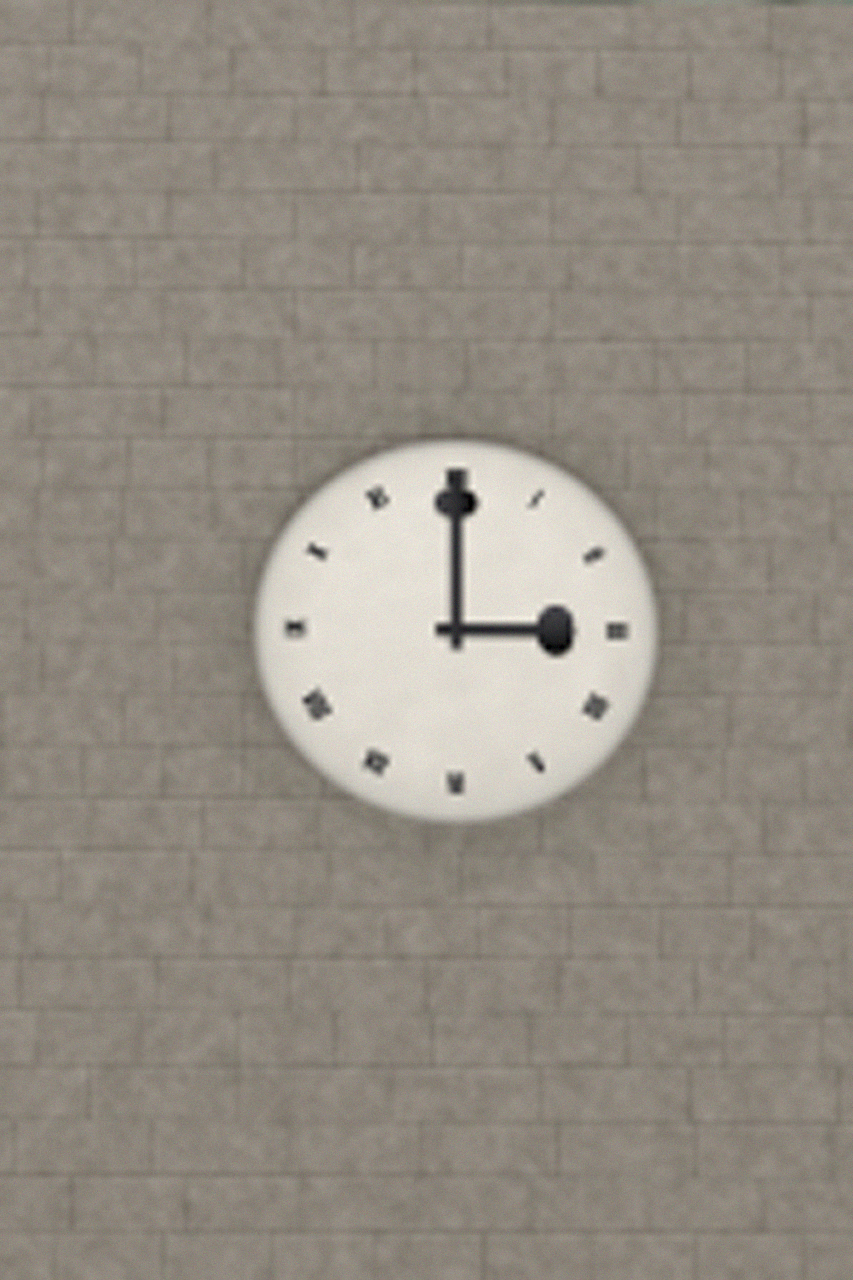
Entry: **3:00**
